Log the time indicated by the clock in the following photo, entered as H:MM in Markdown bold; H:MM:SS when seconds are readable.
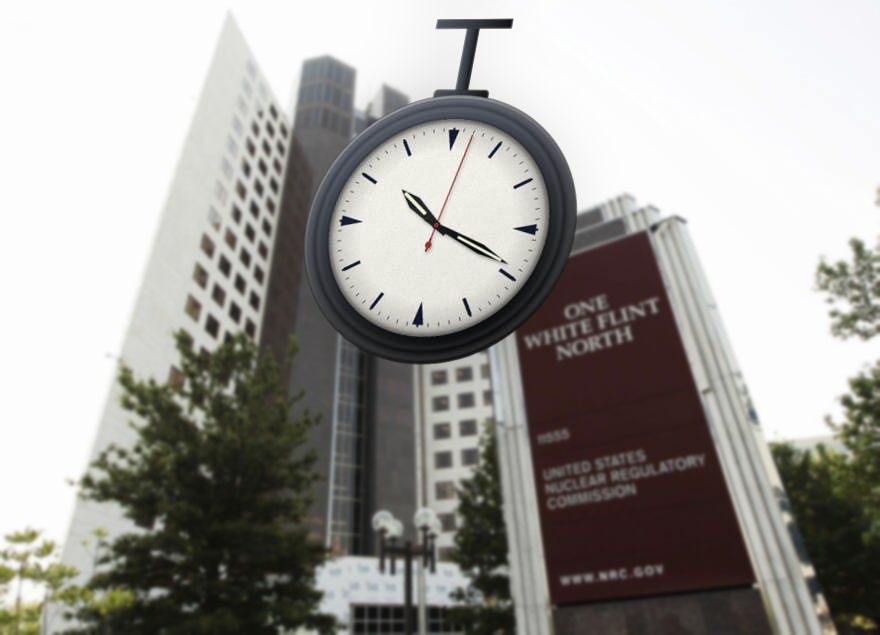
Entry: **10:19:02**
